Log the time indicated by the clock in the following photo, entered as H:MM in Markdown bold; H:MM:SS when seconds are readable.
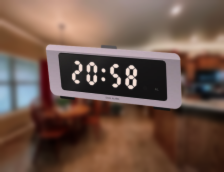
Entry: **20:58**
